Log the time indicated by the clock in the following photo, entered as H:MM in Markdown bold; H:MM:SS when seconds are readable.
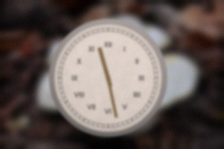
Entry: **11:28**
